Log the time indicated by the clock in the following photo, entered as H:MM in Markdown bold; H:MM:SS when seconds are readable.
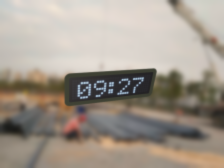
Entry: **9:27**
